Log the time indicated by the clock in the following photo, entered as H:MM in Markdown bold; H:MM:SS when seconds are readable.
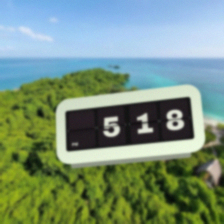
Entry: **5:18**
